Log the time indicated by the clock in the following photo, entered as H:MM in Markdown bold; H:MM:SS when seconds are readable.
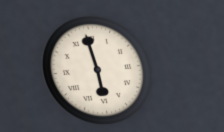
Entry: **5:59**
